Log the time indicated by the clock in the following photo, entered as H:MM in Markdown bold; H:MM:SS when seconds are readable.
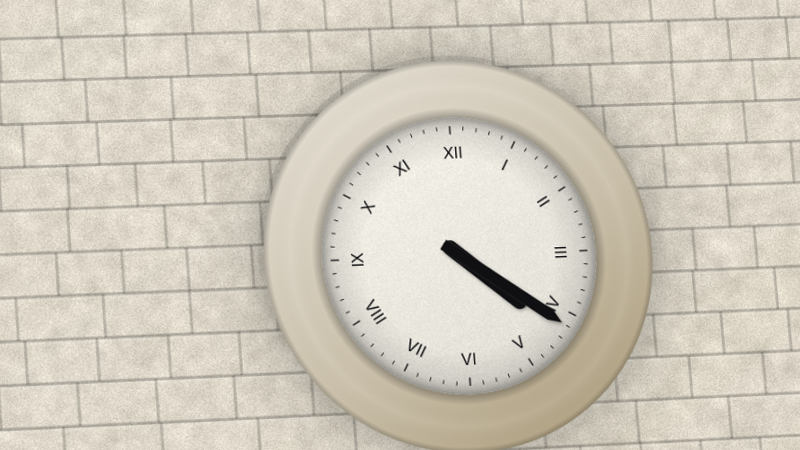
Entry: **4:21**
